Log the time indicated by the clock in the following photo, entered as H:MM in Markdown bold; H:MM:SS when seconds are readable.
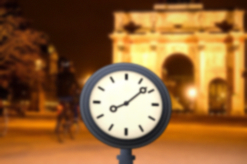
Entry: **8:08**
